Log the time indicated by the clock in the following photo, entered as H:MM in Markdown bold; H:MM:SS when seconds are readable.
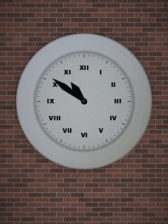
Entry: **10:51**
